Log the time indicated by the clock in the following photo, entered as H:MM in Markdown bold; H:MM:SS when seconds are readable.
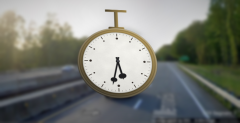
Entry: **5:32**
